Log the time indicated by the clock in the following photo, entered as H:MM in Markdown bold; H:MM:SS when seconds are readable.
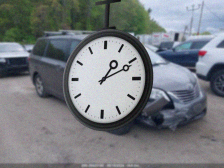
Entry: **1:11**
